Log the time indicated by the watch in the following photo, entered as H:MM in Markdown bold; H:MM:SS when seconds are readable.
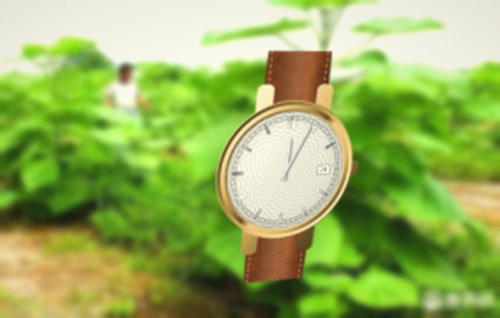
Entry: **12:04**
